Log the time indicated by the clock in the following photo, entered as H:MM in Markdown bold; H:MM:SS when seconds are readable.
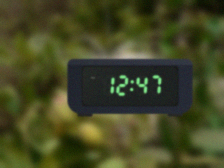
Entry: **12:47**
